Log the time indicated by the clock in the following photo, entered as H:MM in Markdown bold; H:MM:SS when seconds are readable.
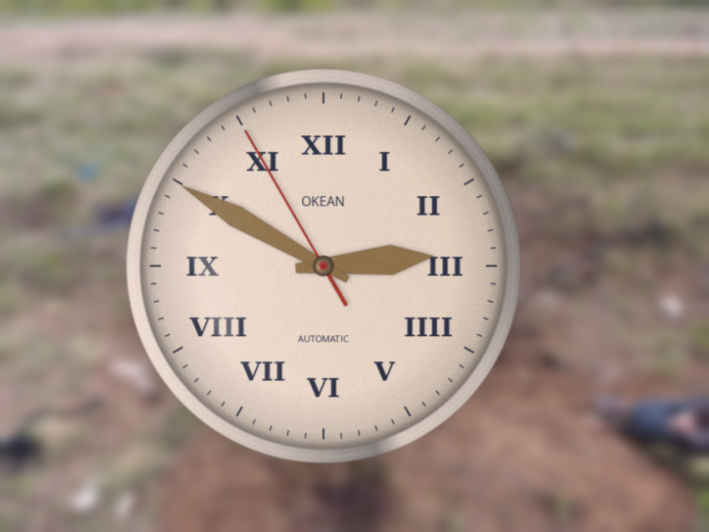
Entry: **2:49:55**
